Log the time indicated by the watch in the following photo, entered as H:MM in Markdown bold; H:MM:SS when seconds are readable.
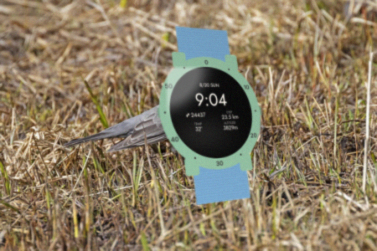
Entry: **9:04**
